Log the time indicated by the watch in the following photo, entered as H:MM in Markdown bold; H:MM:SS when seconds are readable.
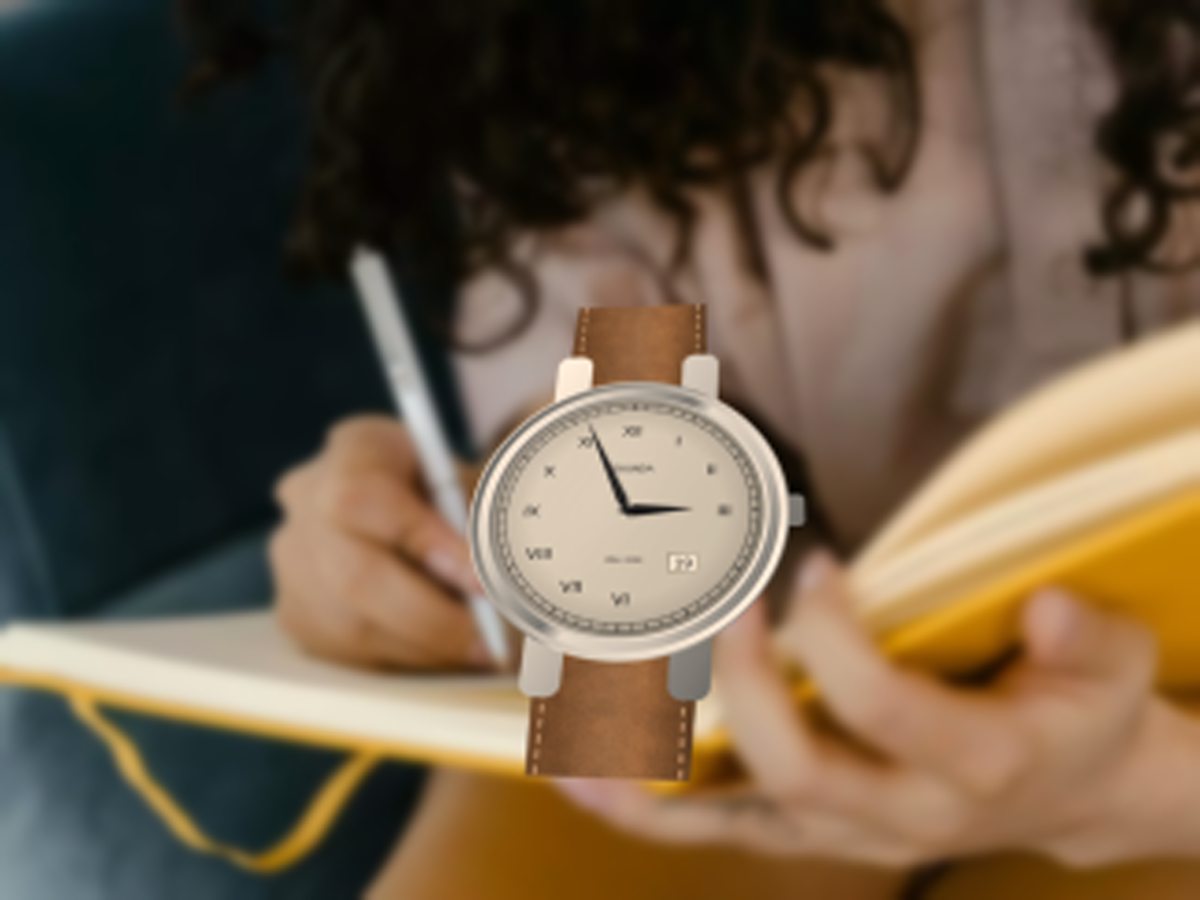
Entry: **2:56**
